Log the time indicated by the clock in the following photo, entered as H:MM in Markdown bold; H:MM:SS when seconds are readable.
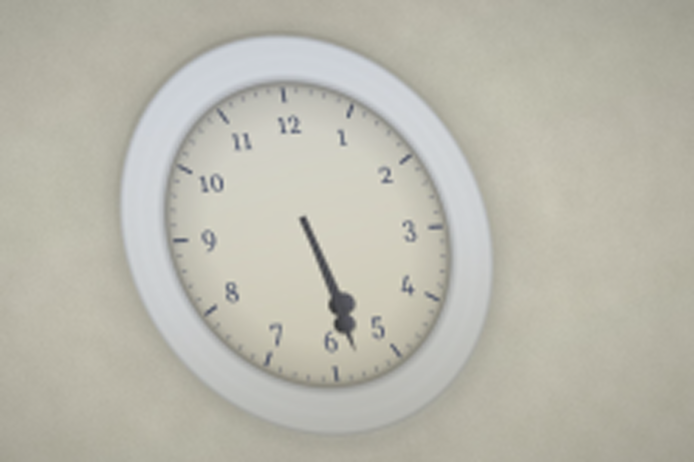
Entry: **5:28**
